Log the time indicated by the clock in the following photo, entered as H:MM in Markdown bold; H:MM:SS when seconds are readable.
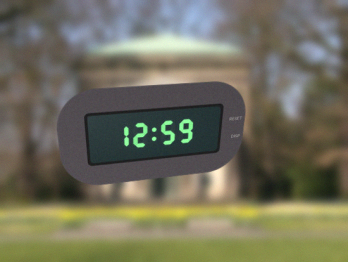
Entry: **12:59**
